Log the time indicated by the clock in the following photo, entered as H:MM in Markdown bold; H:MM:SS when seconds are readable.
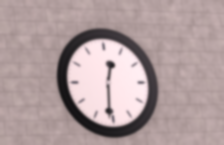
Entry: **12:31**
